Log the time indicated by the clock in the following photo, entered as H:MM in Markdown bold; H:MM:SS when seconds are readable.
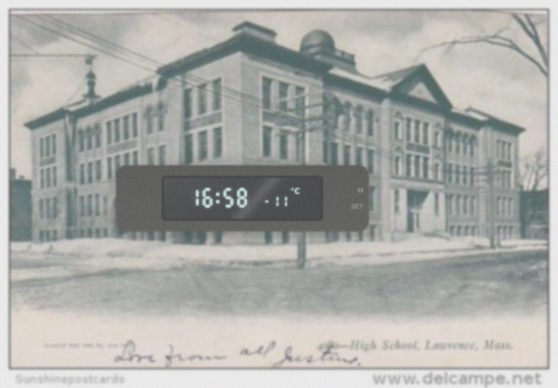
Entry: **16:58**
